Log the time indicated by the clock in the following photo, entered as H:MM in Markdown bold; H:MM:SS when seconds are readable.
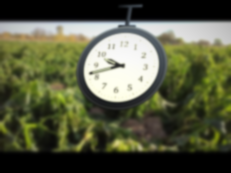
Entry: **9:42**
